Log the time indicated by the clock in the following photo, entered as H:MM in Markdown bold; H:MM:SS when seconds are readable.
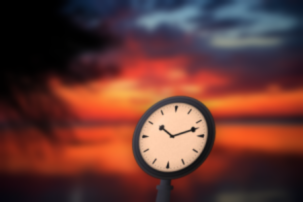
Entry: **10:12**
